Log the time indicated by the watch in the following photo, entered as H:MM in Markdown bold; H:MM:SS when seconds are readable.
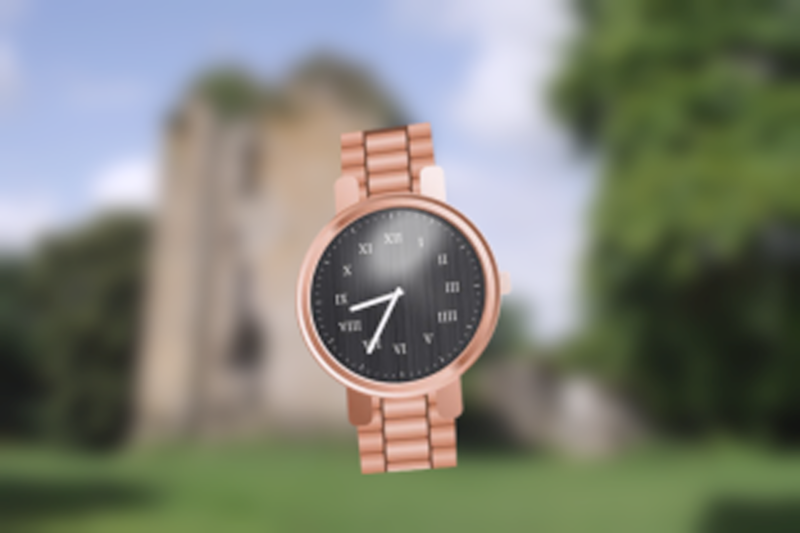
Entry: **8:35**
